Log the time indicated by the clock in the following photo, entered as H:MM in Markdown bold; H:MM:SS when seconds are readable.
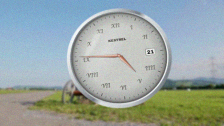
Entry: **4:46**
